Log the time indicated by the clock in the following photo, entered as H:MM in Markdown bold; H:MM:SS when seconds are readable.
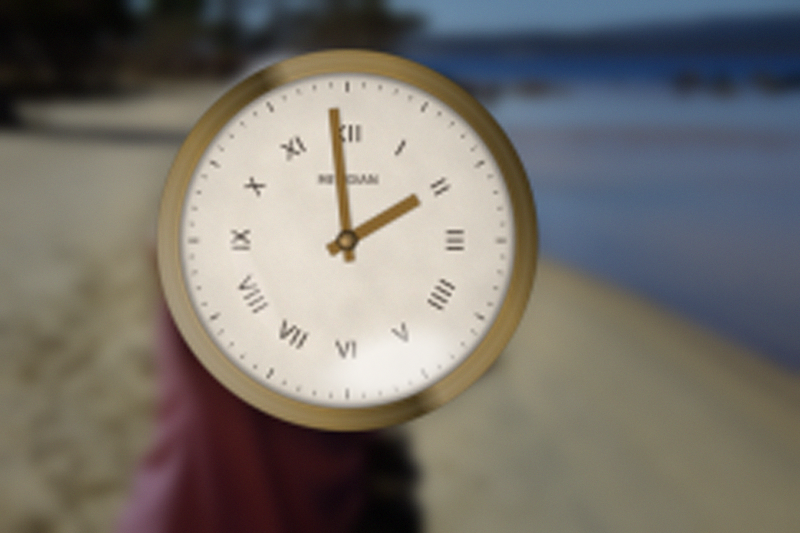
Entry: **1:59**
